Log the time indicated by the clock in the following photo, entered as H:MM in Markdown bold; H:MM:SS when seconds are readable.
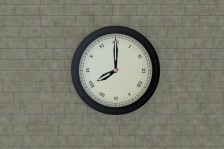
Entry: **8:00**
